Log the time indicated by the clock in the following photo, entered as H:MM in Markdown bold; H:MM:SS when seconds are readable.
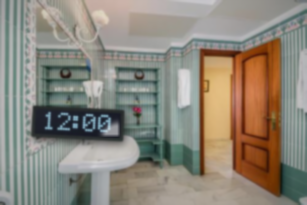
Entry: **12:00**
